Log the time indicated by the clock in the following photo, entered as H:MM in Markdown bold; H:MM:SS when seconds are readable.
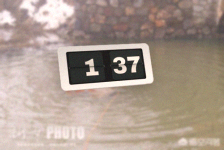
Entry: **1:37**
